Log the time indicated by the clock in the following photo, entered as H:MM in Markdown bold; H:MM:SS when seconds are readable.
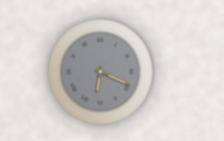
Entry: **6:19**
